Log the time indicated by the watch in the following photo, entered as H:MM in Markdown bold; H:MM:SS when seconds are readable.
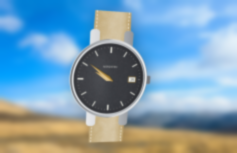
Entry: **9:51**
